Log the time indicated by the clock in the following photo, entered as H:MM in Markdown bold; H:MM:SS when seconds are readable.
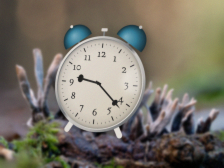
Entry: **9:22**
